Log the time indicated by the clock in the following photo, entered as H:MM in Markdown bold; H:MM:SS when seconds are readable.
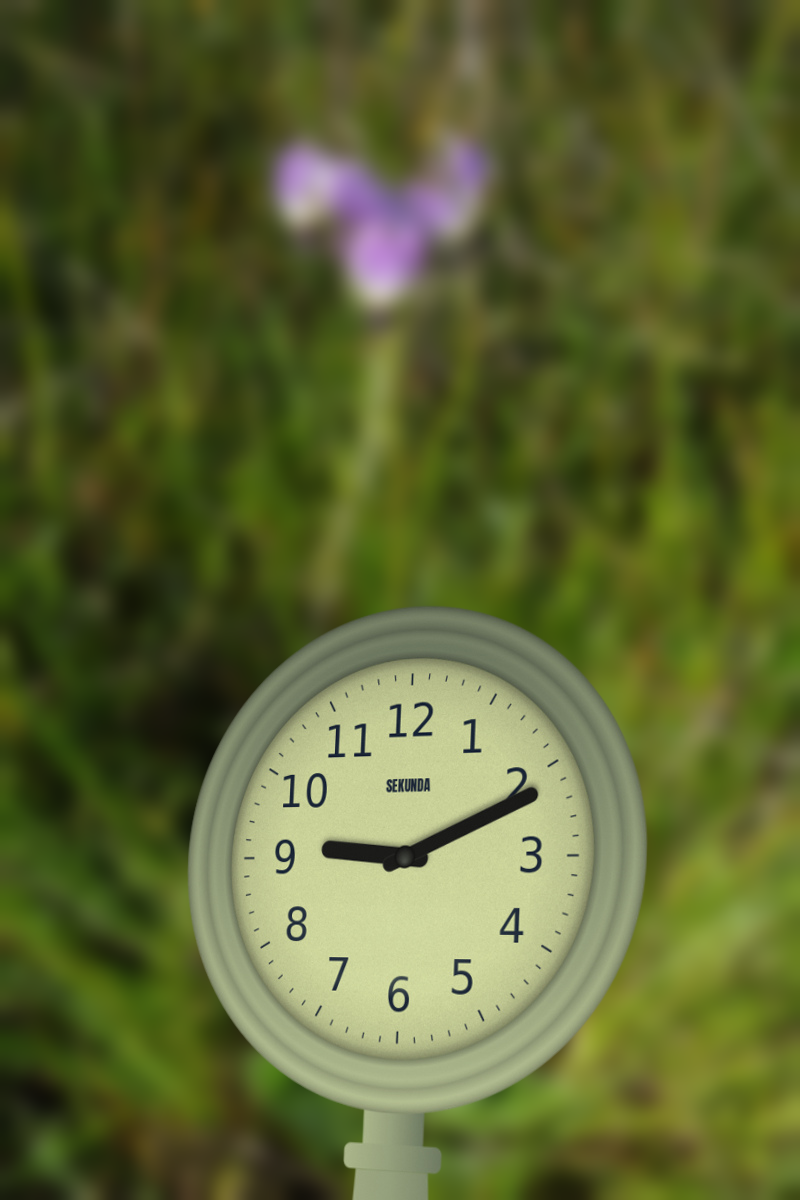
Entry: **9:11**
